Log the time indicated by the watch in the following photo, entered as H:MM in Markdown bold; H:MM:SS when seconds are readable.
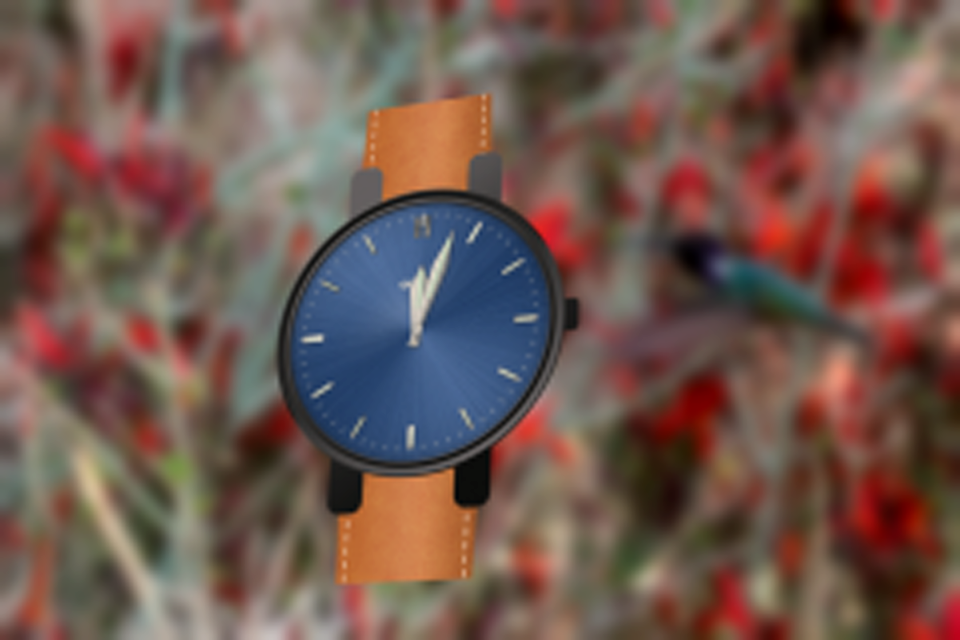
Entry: **12:03**
